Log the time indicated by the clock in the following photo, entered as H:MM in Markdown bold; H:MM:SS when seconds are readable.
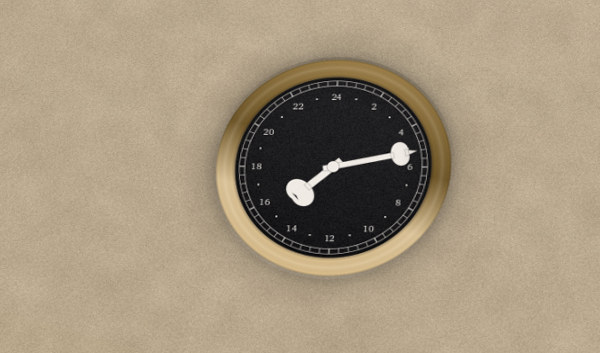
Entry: **15:13**
